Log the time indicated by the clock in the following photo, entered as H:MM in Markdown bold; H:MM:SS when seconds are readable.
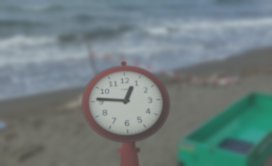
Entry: **12:46**
